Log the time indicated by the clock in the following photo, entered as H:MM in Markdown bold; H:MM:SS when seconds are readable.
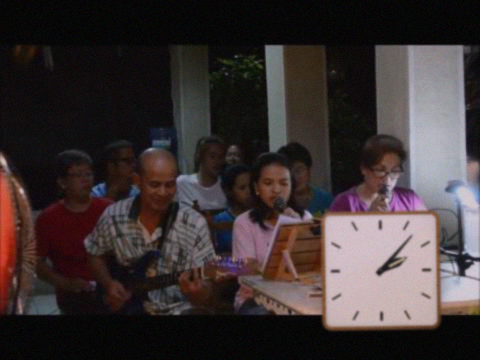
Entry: **2:07**
